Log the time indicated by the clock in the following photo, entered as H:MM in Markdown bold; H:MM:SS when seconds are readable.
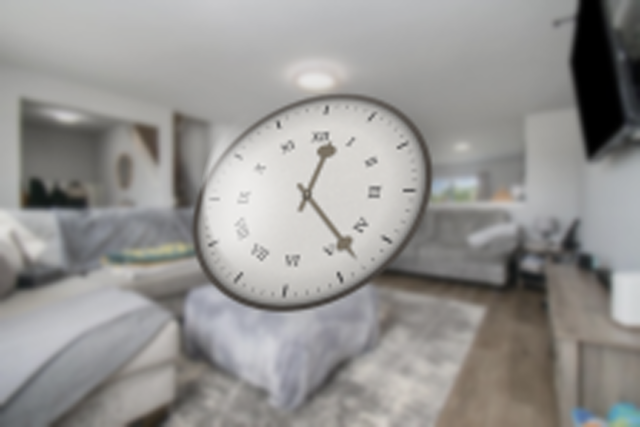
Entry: **12:23**
